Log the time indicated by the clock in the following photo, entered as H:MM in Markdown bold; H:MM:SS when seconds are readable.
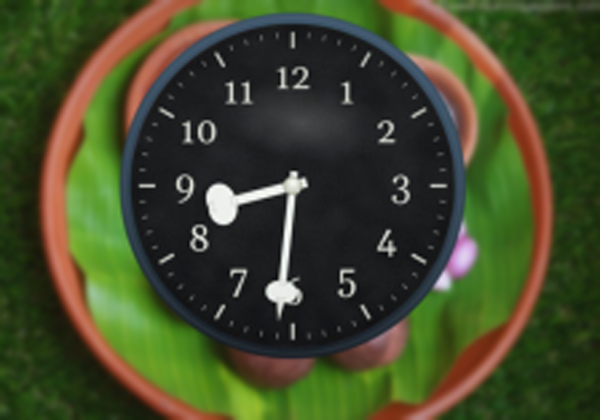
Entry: **8:31**
